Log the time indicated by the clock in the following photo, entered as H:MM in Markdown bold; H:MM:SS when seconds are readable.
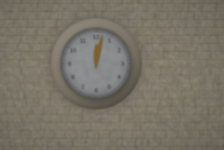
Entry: **12:02**
